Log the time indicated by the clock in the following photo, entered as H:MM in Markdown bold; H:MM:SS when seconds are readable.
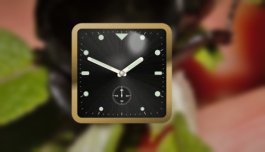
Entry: **1:49**
